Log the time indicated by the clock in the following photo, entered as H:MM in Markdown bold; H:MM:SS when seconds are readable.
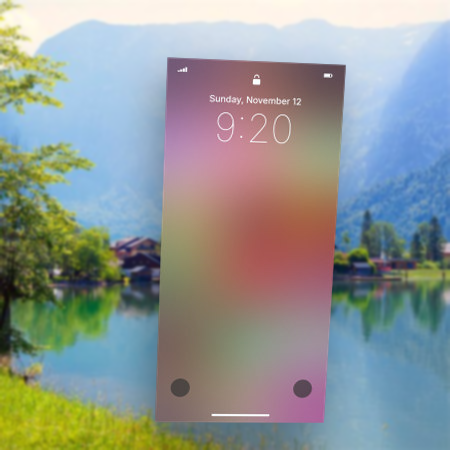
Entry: **9:20**
